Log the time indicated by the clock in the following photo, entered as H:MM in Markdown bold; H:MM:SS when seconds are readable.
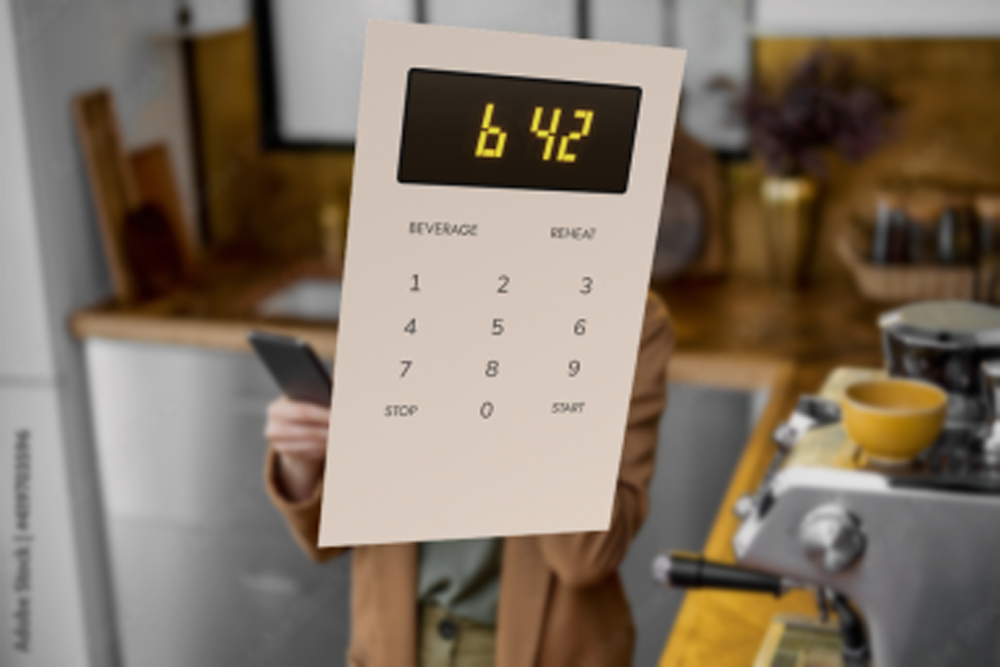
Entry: **6:42**
